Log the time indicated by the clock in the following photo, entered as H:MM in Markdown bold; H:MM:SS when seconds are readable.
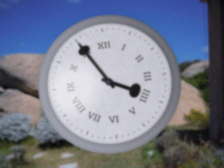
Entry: **3:55**
